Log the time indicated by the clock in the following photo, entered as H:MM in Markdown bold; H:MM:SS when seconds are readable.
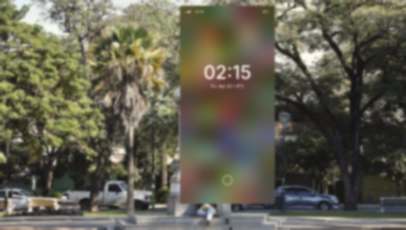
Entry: **2:15**
